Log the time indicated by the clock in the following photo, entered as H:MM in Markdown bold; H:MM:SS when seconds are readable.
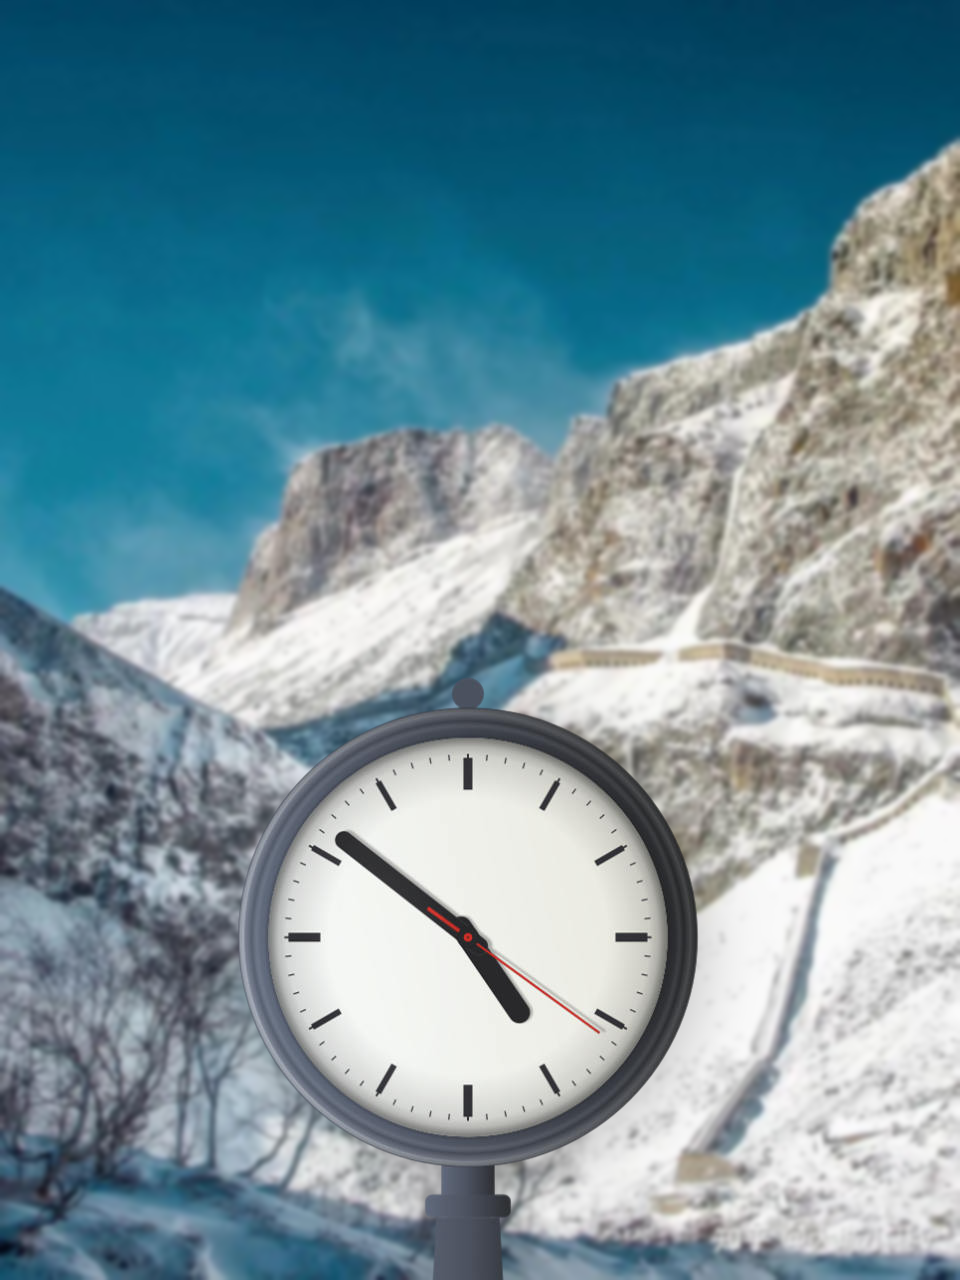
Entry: **4:51:21**
